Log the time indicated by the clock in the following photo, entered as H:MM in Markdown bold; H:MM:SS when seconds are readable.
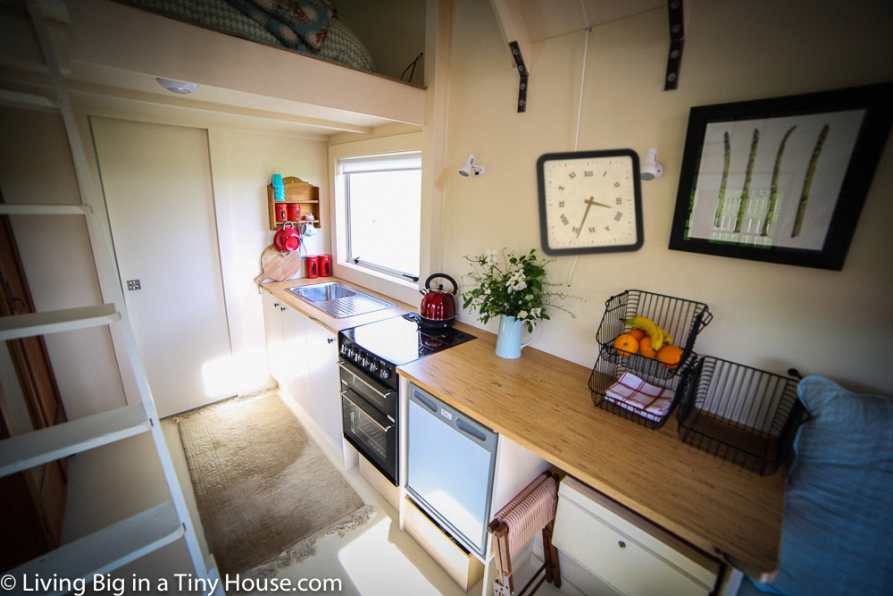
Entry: **3:34**
